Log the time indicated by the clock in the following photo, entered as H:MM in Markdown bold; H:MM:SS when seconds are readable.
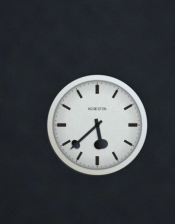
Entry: **5:38**
